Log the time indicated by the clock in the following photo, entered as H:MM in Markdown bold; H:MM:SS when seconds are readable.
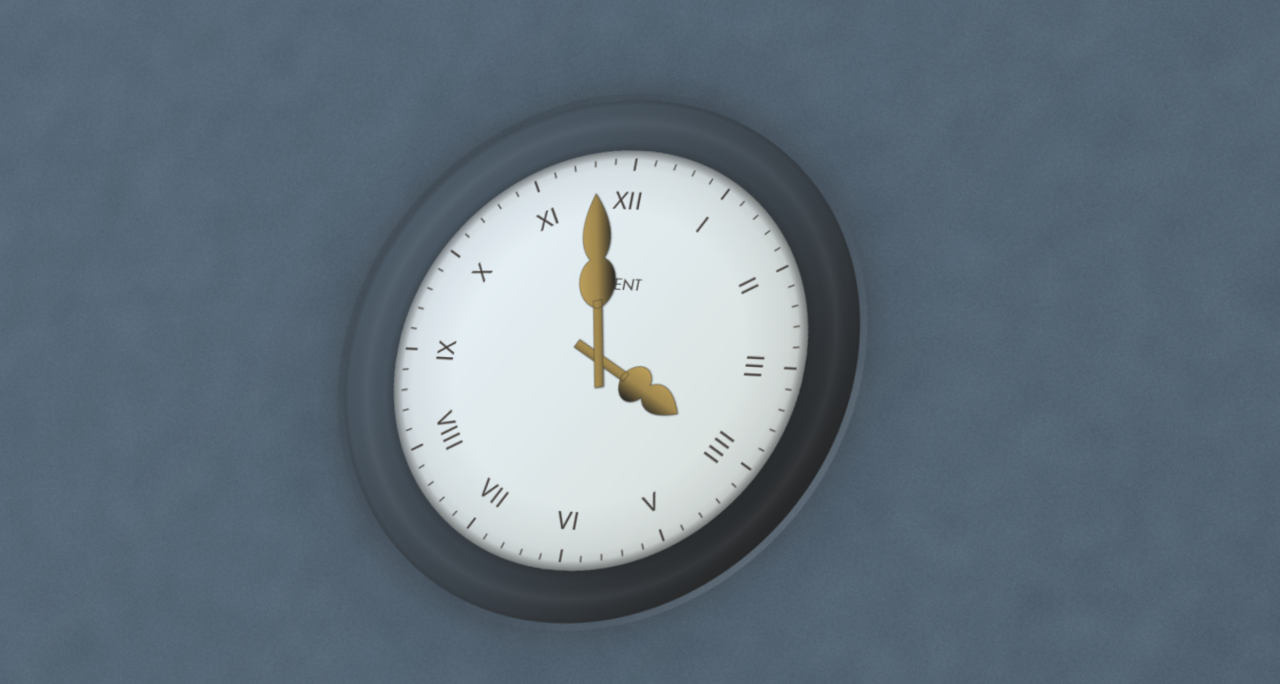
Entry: **3:58**
